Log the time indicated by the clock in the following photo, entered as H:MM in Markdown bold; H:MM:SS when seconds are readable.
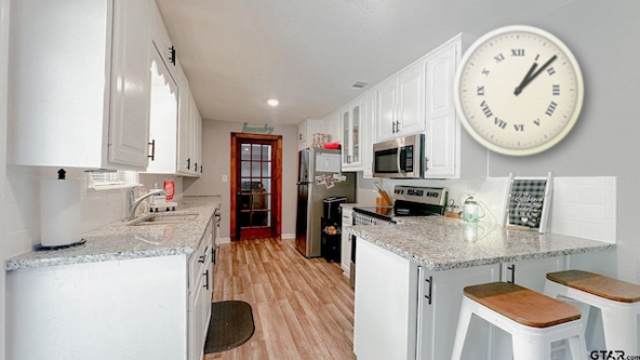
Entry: **1:08**
